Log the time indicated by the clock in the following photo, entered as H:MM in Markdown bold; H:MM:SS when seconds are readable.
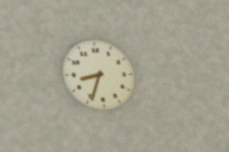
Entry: **8:34**
